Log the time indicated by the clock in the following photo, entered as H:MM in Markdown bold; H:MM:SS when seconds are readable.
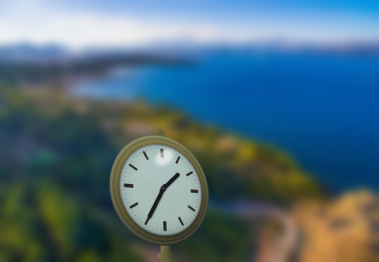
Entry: **1:35**
